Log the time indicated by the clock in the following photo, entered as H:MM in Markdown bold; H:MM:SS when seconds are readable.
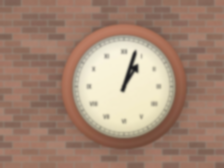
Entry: **1:03**
